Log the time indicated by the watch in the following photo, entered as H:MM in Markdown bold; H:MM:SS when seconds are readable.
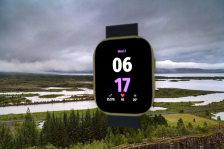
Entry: **6:17**
